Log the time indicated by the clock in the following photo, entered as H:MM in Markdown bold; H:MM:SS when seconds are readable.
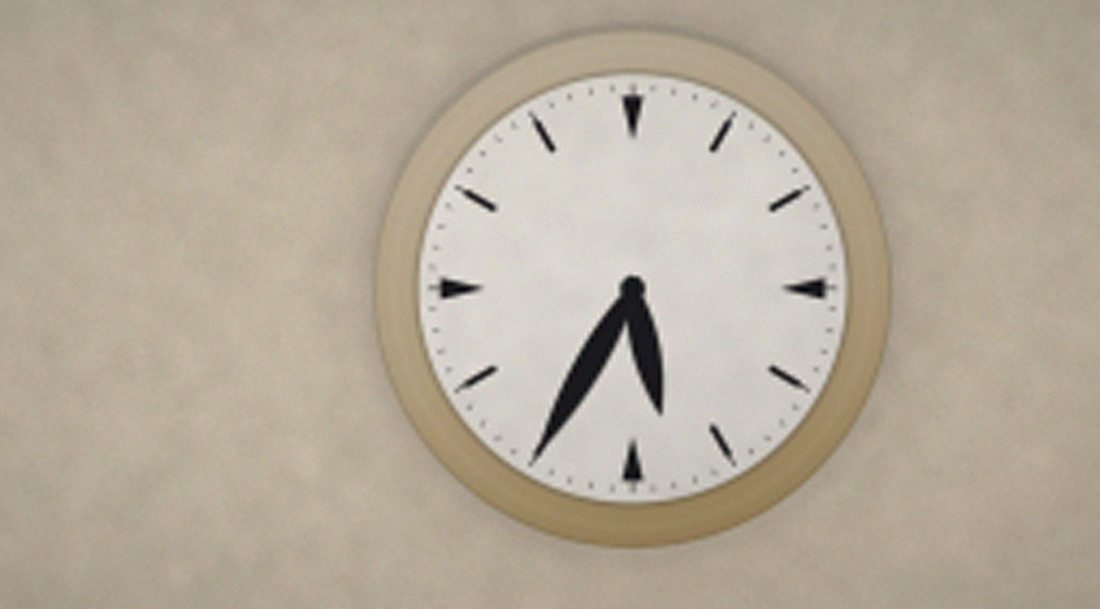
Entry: **5:35**
